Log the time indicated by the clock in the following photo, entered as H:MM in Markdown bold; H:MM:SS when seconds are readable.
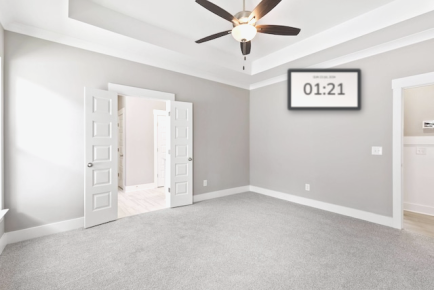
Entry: **1:21**
